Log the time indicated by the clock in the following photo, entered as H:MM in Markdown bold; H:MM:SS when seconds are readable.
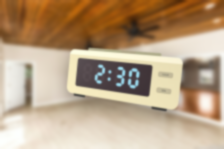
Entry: **2:30**
